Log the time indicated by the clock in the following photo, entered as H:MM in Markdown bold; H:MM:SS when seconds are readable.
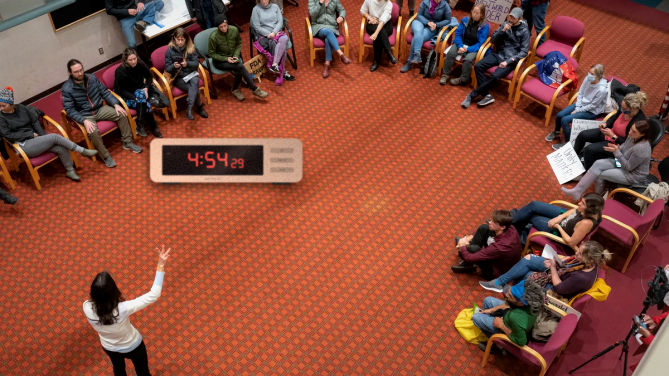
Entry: **4:54:29**
